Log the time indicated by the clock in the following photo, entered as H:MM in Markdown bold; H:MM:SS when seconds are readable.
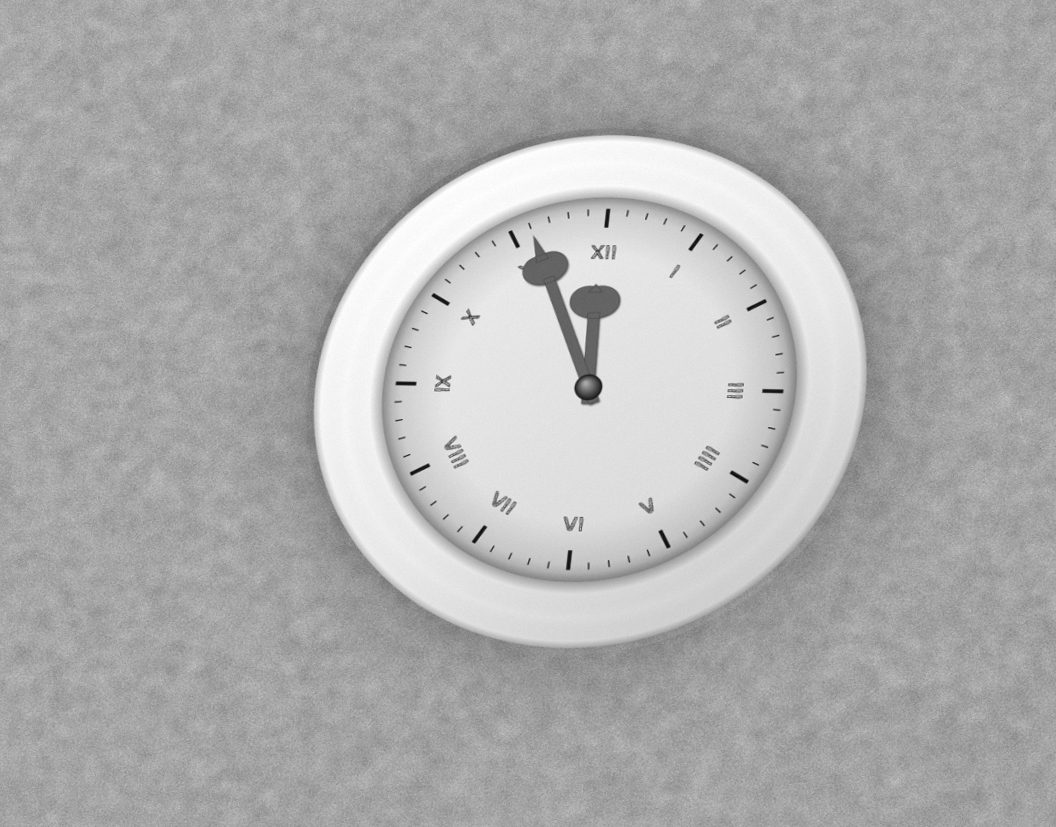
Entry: **11:56**
